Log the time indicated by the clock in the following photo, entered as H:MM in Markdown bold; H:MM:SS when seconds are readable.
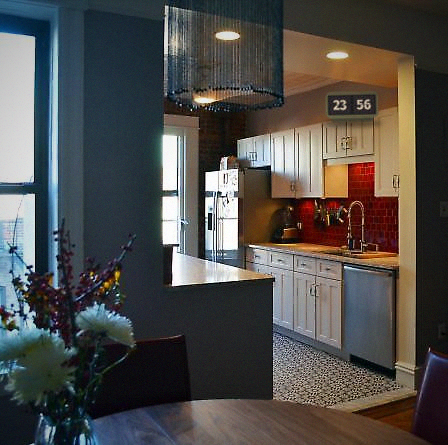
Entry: **23:56**
